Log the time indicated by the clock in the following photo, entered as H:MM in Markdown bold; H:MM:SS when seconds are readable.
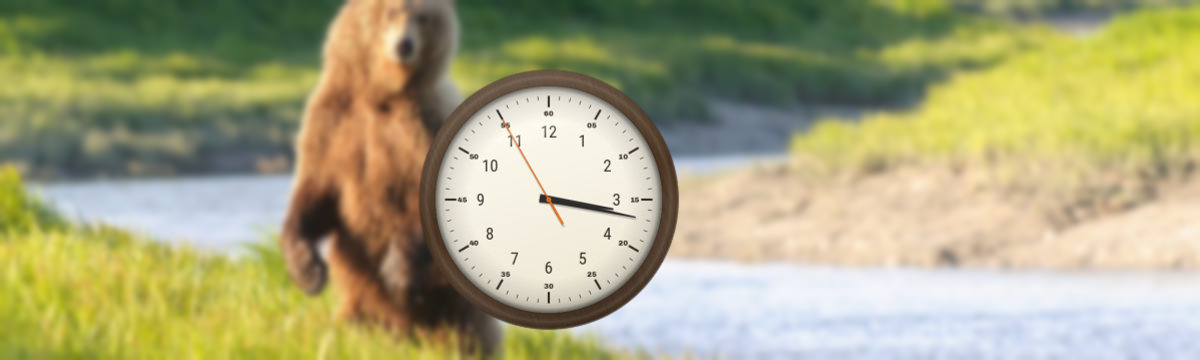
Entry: **3:16:55**
